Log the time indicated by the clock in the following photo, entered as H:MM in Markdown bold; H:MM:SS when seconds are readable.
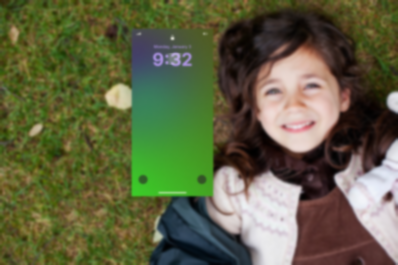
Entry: **9:32**
